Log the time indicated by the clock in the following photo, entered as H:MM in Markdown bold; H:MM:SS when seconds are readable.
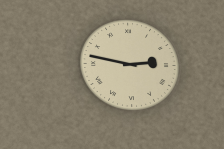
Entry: **2:47**
